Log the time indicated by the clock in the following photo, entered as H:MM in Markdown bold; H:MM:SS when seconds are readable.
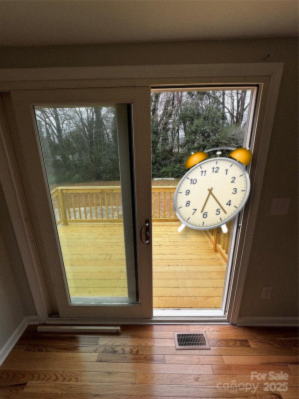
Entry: **6:23**
